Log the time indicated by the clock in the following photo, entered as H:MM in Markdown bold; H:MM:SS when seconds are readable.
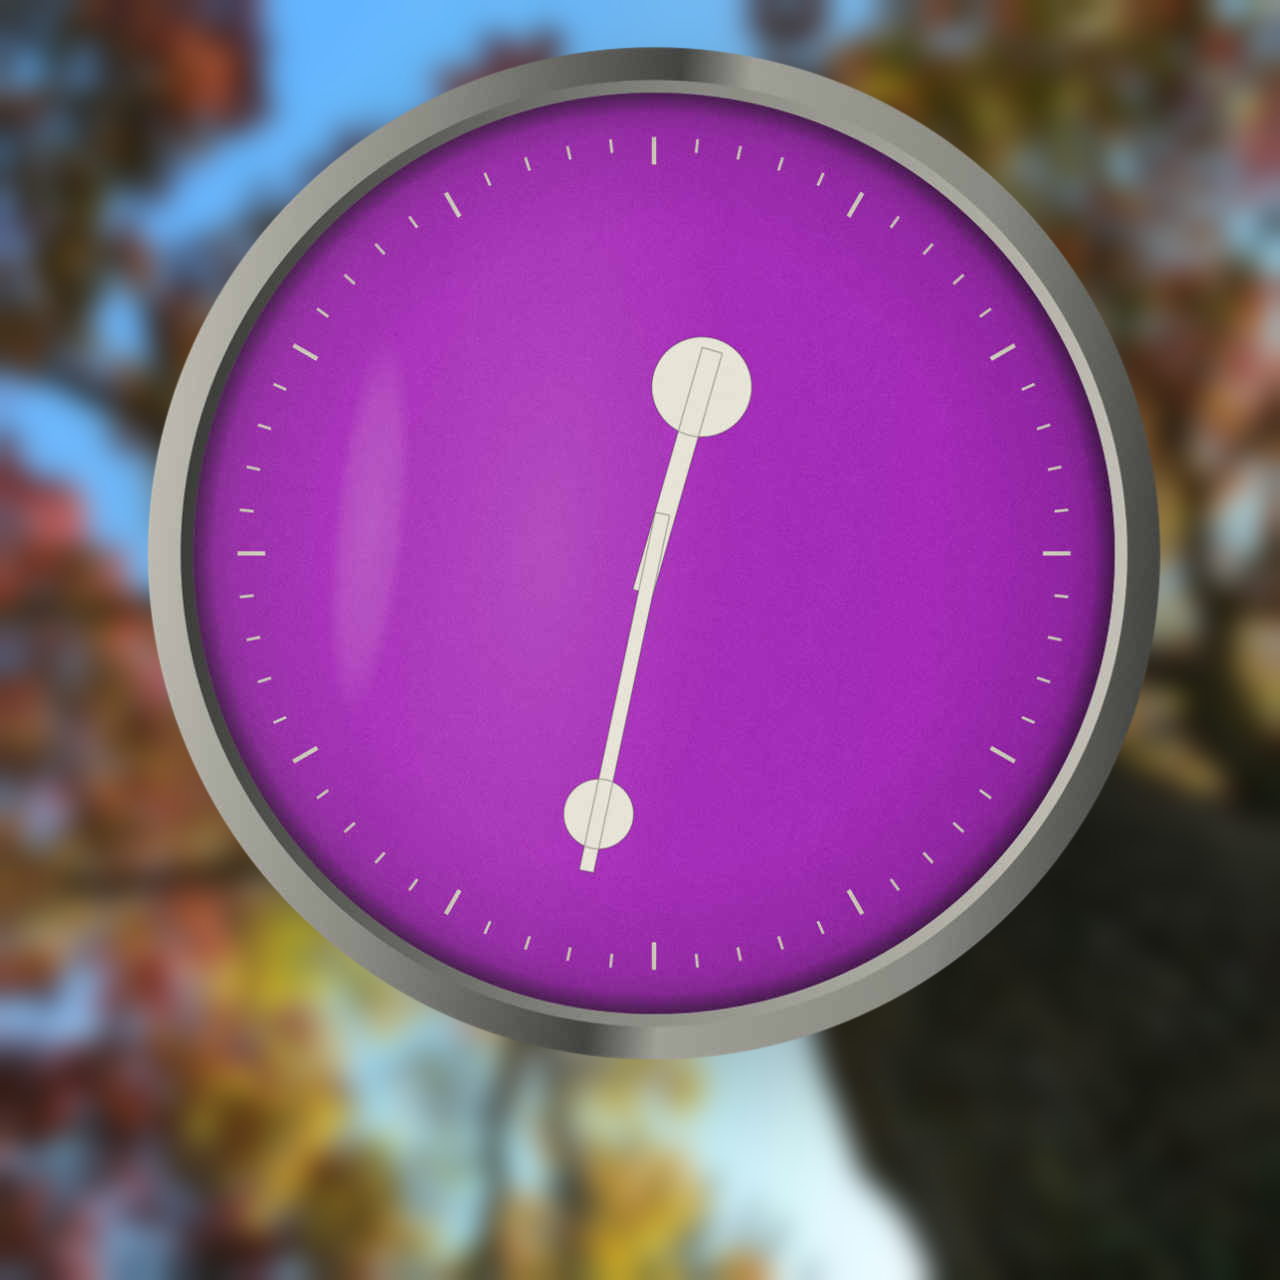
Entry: **12:32**
